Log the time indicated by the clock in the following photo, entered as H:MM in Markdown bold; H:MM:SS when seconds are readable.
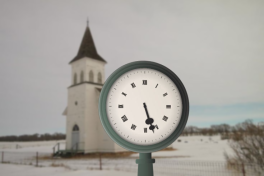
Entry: **5:27**
